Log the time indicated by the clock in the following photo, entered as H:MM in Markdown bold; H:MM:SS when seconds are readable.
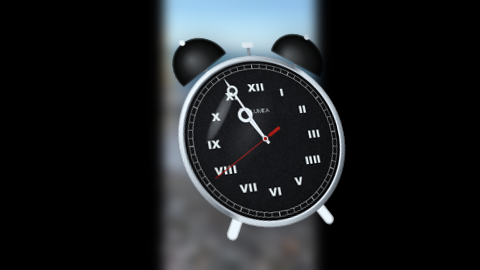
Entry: **10:55:40**
